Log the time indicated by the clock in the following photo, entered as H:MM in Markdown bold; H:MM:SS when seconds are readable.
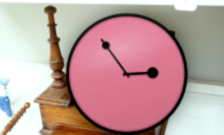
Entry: **2:54**
